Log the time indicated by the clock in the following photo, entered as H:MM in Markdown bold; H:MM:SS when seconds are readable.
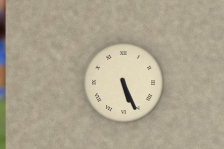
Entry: **5:26**
